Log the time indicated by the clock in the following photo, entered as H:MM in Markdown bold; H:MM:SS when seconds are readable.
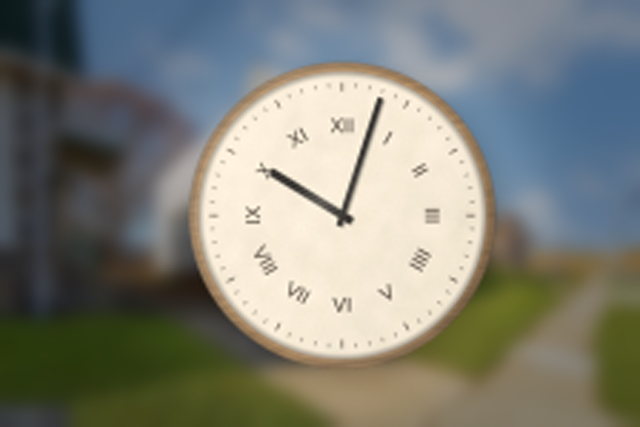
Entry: **10:03**
